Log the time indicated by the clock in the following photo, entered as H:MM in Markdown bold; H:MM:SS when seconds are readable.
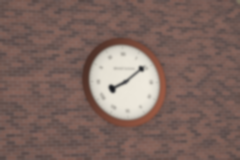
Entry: **8:09**
